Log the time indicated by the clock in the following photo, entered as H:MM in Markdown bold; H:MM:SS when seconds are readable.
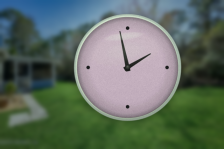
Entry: **1:58**
